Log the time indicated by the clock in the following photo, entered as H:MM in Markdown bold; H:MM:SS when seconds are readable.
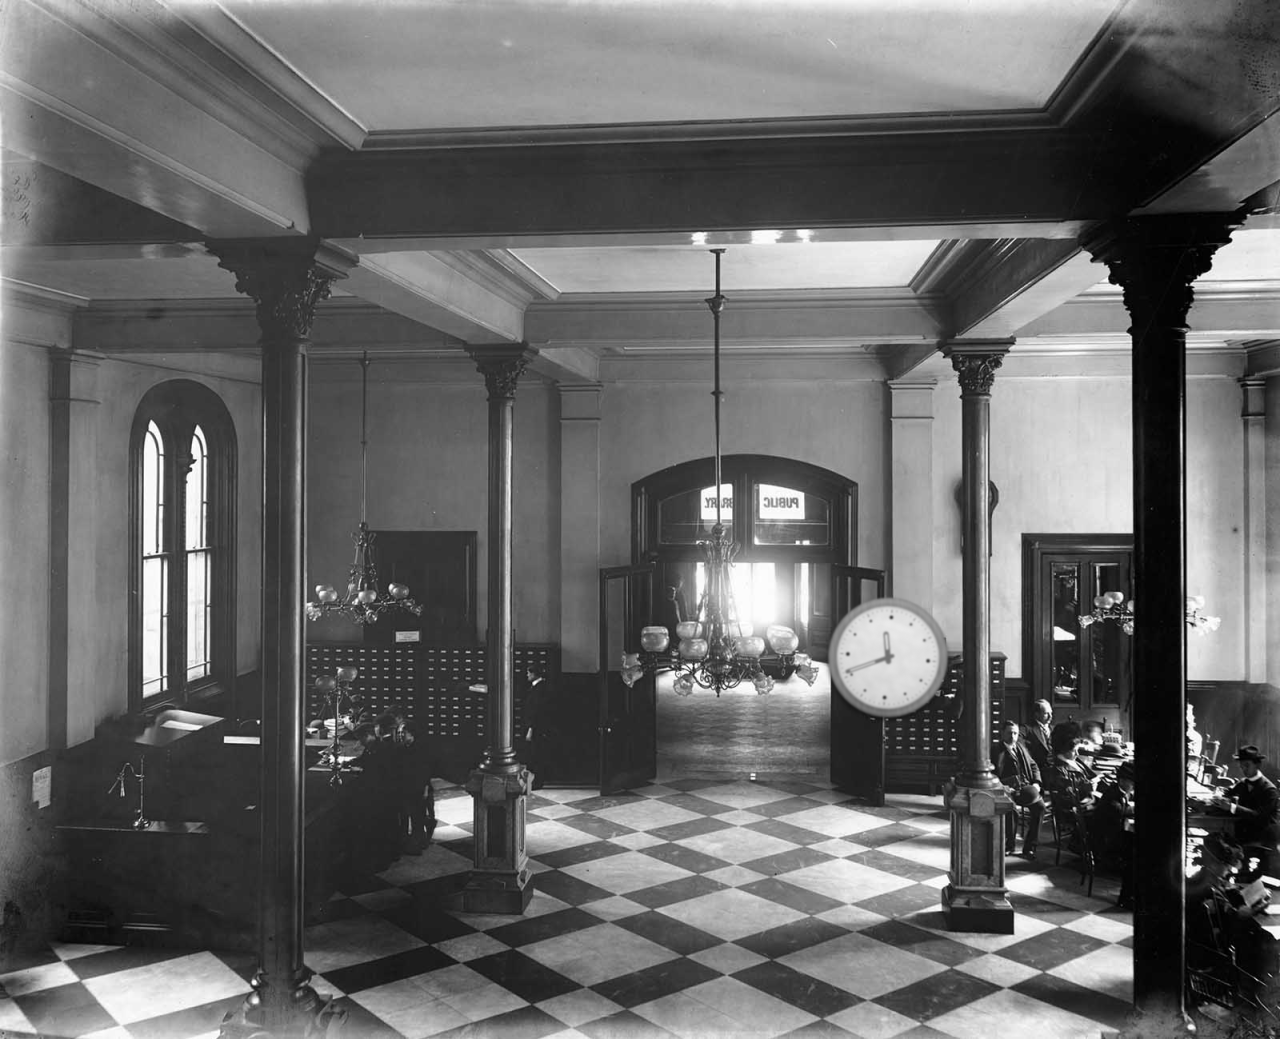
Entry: **11:41**
